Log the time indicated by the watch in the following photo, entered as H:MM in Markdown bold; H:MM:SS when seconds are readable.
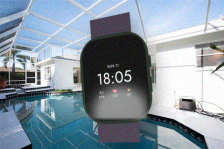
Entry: **18:05**
